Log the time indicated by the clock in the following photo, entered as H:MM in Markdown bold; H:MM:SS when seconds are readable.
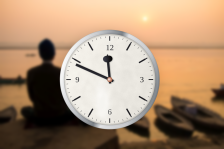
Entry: **11:49**
